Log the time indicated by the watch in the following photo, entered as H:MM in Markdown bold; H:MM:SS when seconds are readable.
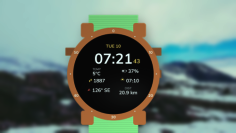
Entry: **7:21**
